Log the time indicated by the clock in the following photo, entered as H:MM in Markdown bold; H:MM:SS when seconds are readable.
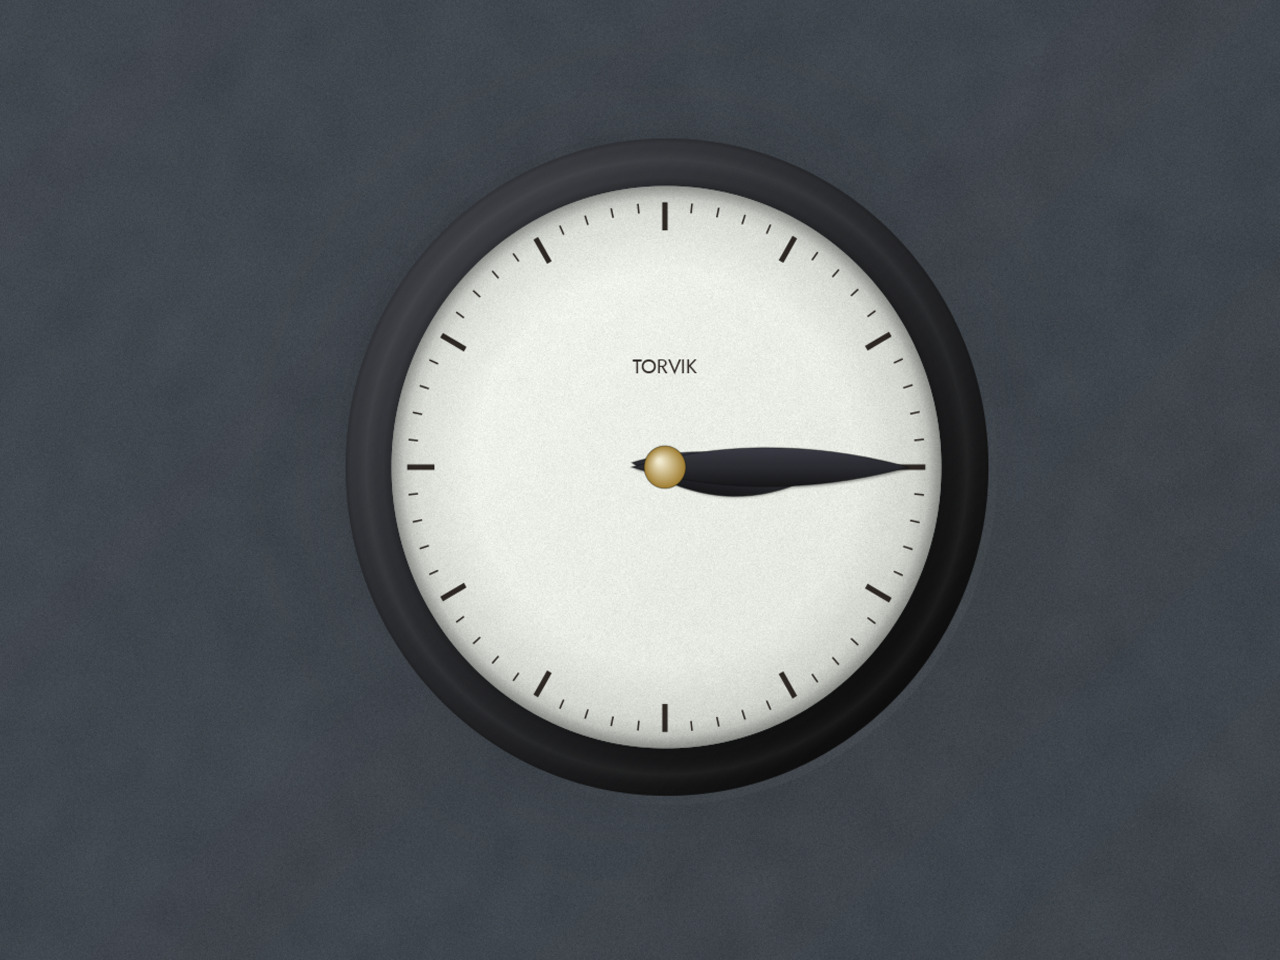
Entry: **3:15**
